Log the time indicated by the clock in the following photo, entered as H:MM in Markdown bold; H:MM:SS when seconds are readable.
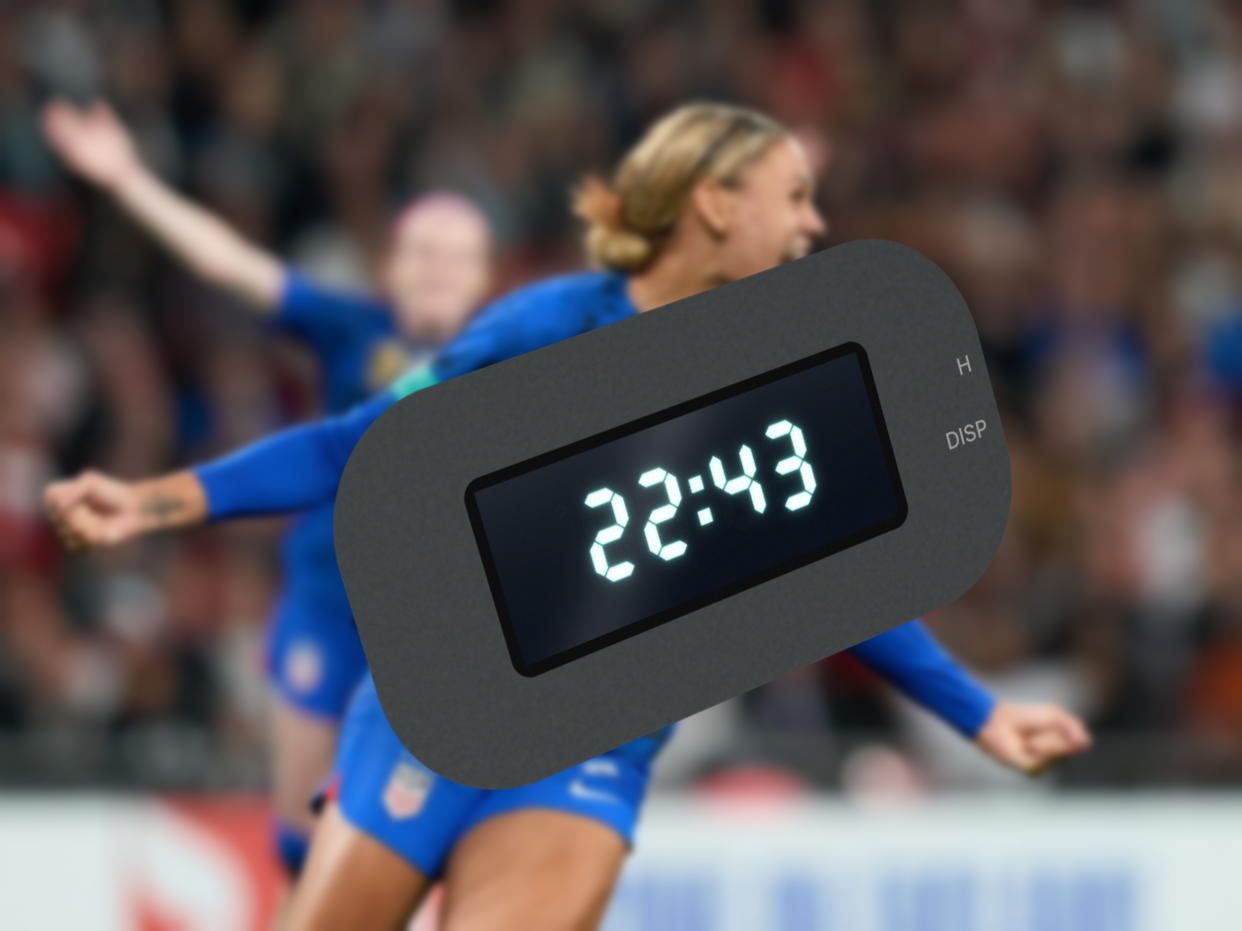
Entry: **22:43**
